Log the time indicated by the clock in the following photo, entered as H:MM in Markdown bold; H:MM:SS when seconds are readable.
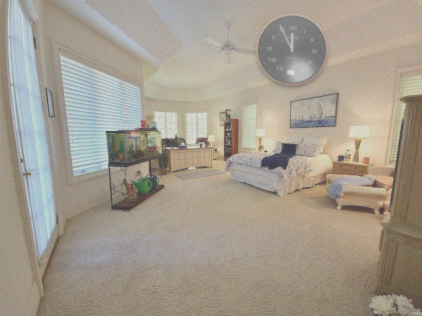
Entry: **11:55**
